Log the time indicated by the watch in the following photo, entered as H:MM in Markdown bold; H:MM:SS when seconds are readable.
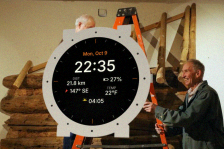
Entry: **22:35**
